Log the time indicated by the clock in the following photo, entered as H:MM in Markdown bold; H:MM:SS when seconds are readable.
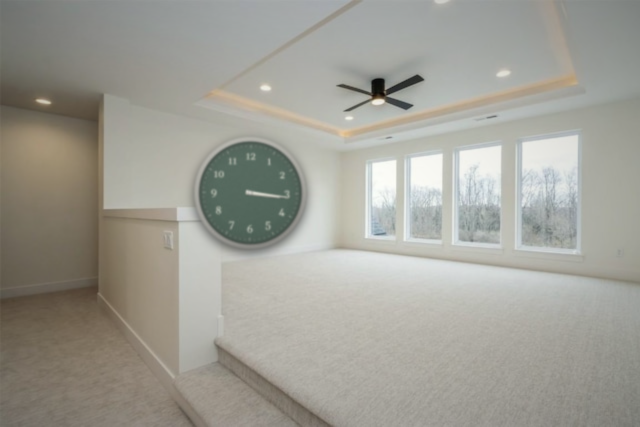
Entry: **3:16**
